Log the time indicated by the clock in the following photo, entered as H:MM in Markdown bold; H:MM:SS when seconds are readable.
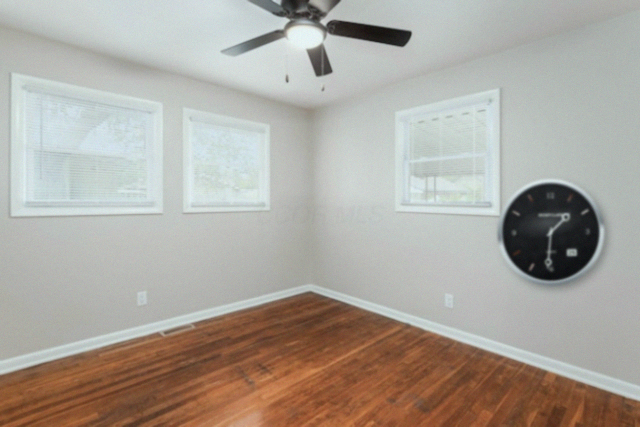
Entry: **1:31**
